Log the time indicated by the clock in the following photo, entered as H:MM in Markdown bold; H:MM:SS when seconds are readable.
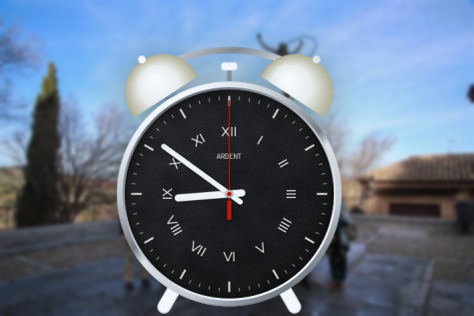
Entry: **8:51:00**
